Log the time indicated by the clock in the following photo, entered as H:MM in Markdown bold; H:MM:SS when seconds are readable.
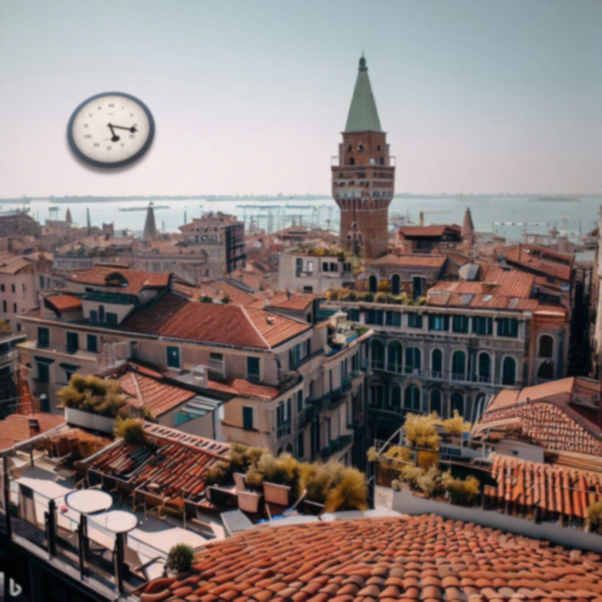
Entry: **5:17**
